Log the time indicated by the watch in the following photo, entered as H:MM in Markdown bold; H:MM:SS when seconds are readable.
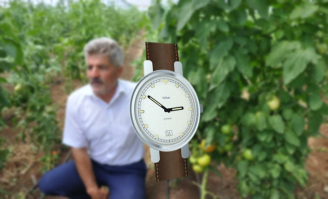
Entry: **2:51**
